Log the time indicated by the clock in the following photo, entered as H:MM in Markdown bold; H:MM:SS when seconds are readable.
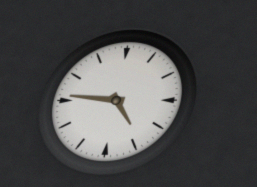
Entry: **4:46**
